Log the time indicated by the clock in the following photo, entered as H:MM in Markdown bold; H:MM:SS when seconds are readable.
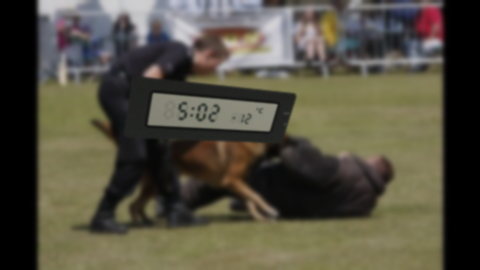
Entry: **5:02**
